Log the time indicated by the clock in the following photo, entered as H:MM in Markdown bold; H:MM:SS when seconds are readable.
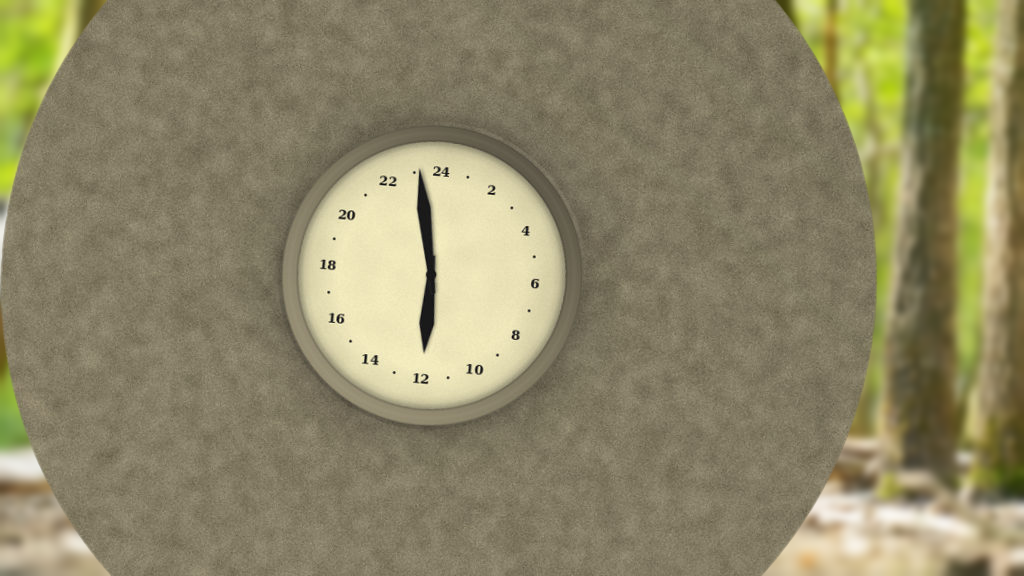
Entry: **11:58**
